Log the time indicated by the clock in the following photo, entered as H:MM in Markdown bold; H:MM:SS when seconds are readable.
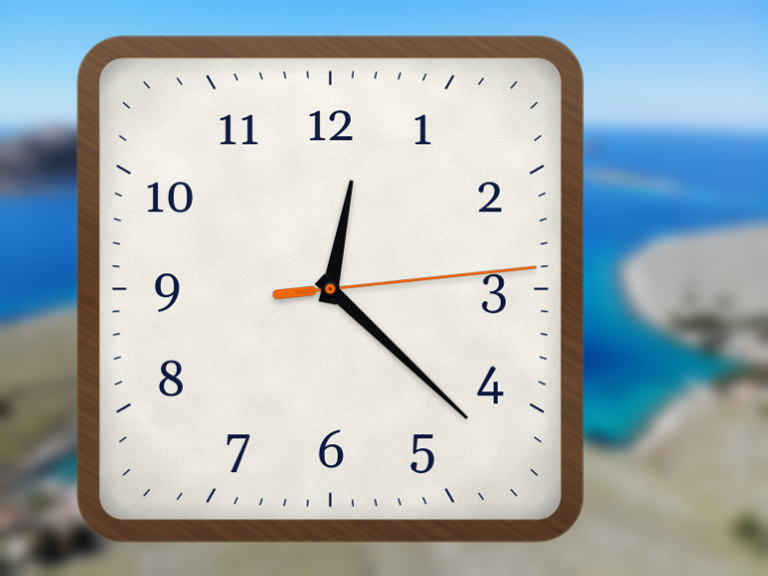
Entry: **12:22:14**
